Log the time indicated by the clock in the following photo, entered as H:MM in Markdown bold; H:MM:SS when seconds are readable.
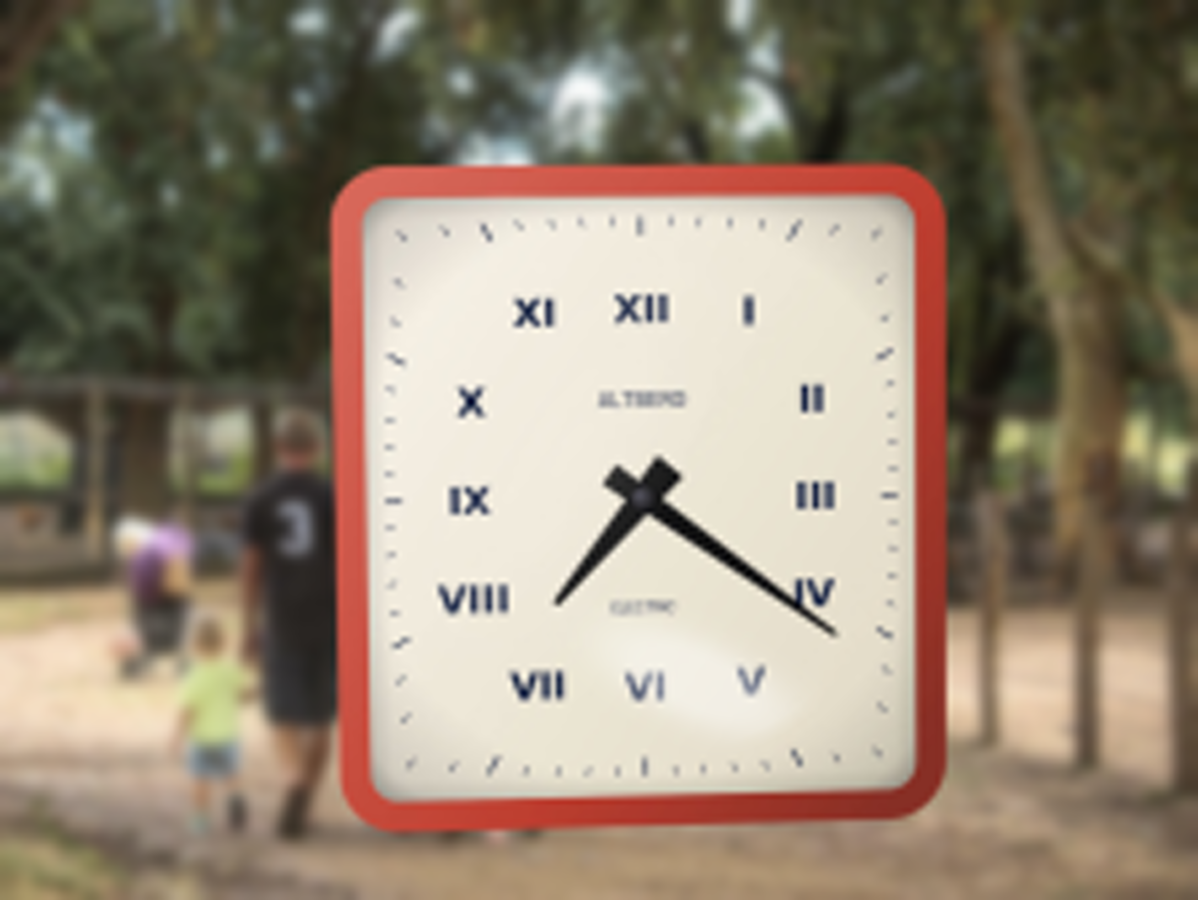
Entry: **7:21**
